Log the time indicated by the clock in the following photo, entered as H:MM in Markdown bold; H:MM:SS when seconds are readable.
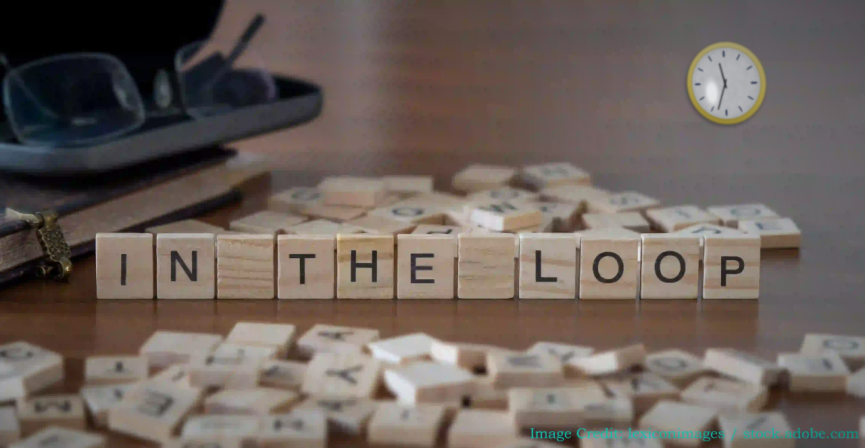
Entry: **11:33**
